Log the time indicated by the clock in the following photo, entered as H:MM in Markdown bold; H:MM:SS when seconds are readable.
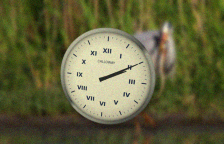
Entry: **2:10**
